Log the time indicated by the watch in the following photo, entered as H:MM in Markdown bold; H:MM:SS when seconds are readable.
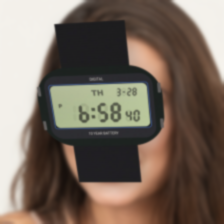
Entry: **6:58:40**
